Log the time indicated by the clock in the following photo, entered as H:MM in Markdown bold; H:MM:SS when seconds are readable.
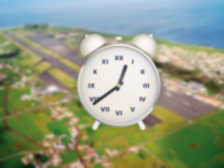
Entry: **12:39**
